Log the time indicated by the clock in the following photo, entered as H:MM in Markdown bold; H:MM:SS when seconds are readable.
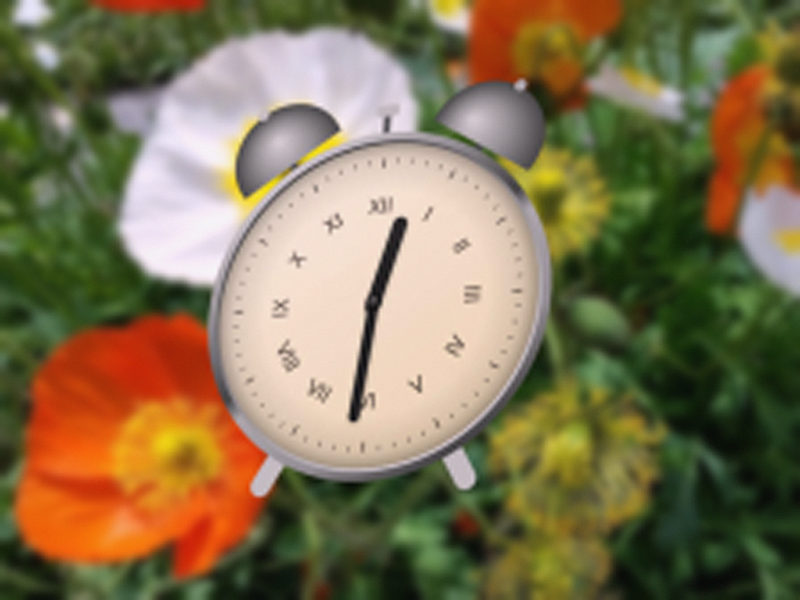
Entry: **12:31**
